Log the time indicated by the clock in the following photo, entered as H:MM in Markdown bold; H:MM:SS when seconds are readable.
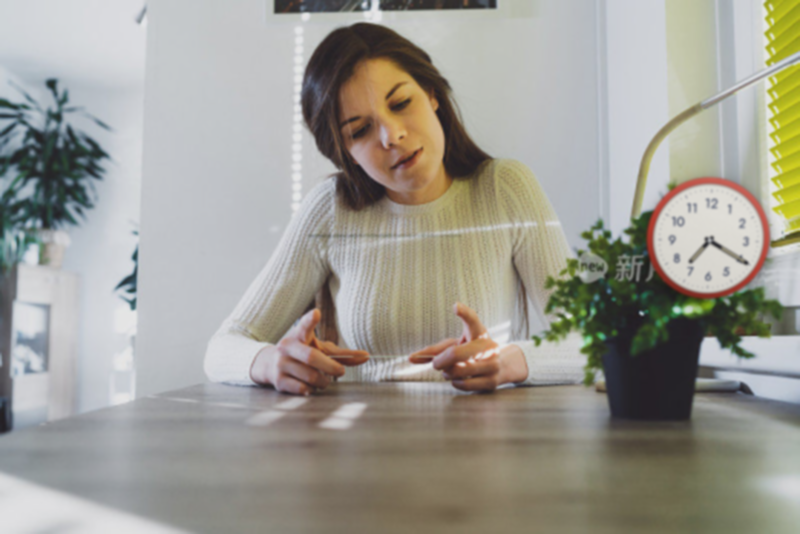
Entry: **7:20**
